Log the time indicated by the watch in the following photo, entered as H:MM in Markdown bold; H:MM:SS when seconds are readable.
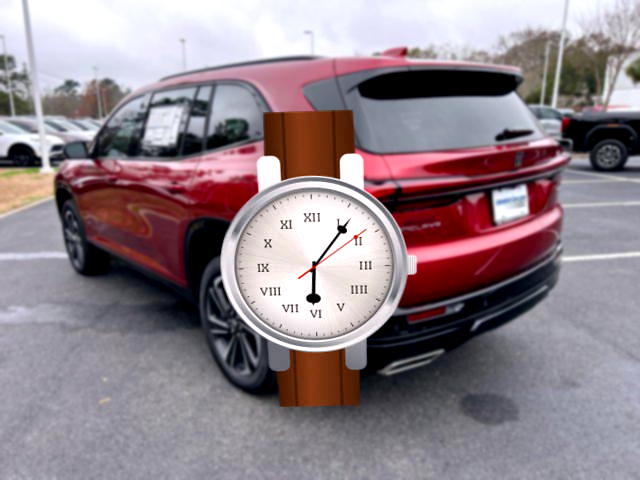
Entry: **6:06:09**
